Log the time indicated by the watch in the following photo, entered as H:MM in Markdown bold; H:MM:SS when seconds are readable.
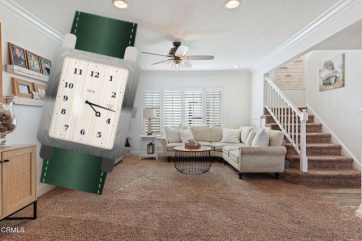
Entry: **4:16**
